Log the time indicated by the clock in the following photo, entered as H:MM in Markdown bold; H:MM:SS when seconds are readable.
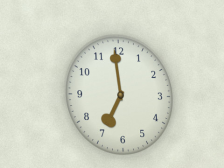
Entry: **6:59**
